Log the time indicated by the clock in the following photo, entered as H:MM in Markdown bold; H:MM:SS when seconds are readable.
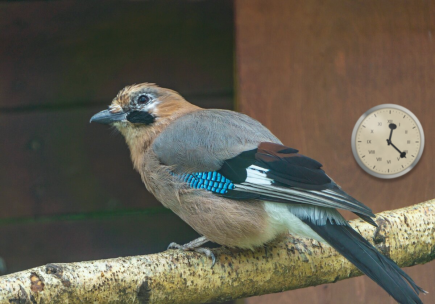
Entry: **12:22**
